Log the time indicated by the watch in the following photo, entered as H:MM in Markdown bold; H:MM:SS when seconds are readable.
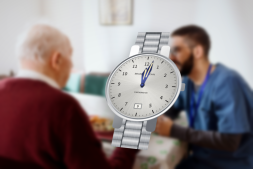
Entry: **12:02**
